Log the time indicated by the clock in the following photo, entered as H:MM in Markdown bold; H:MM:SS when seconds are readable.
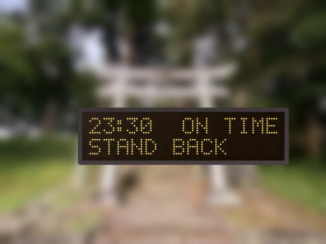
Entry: **23:30**
